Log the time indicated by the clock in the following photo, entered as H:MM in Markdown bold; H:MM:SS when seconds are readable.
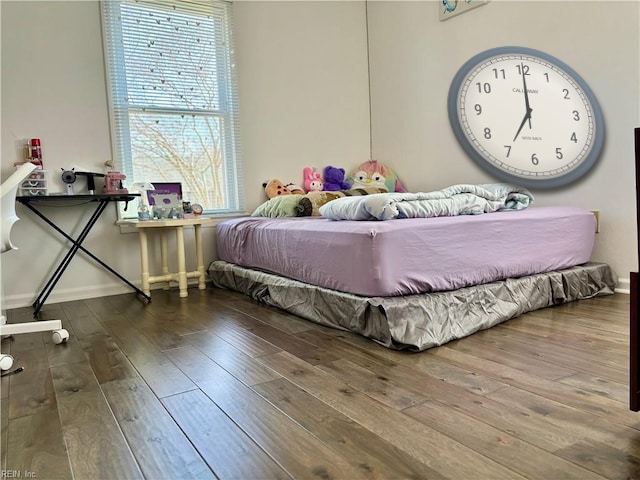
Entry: **7:00:00**
